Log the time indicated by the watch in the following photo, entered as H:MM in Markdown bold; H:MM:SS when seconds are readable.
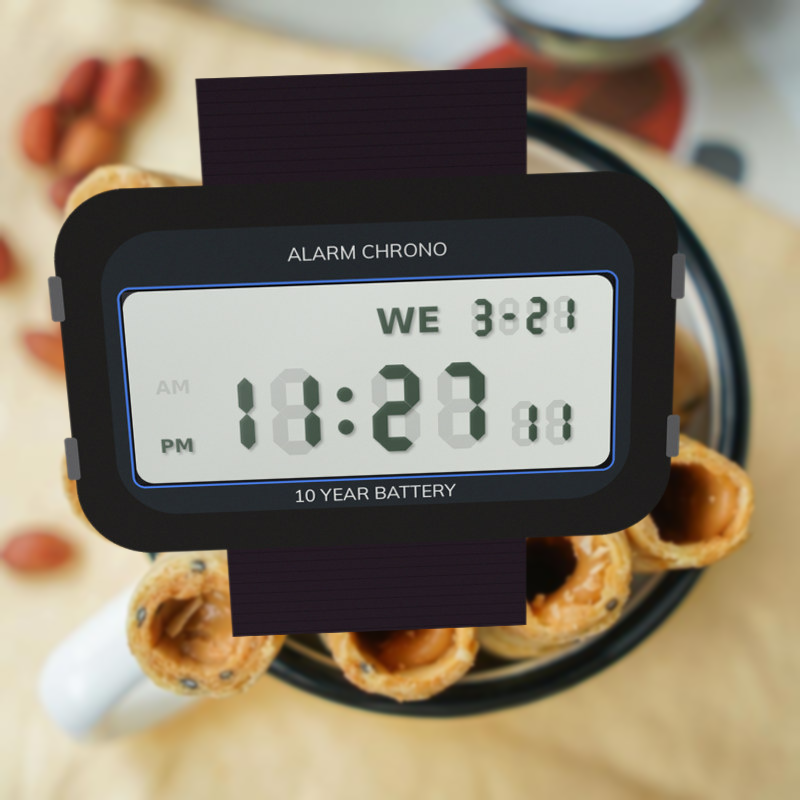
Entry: **11:27:11**
